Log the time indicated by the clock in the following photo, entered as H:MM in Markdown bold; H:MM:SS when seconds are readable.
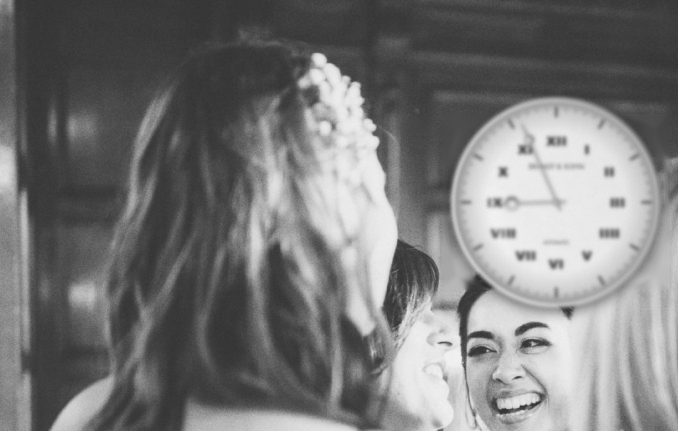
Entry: **8:56**
